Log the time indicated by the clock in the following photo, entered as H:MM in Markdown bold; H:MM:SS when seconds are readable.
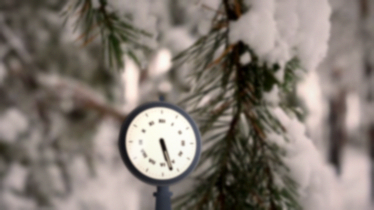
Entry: **5:27**
